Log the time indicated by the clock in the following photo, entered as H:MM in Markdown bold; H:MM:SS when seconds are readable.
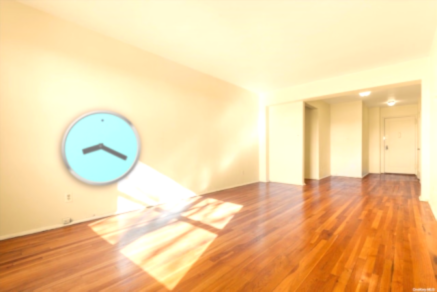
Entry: **8:19**
